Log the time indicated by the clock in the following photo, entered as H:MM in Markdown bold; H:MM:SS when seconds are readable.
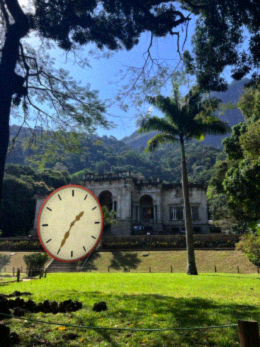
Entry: **1:35**
